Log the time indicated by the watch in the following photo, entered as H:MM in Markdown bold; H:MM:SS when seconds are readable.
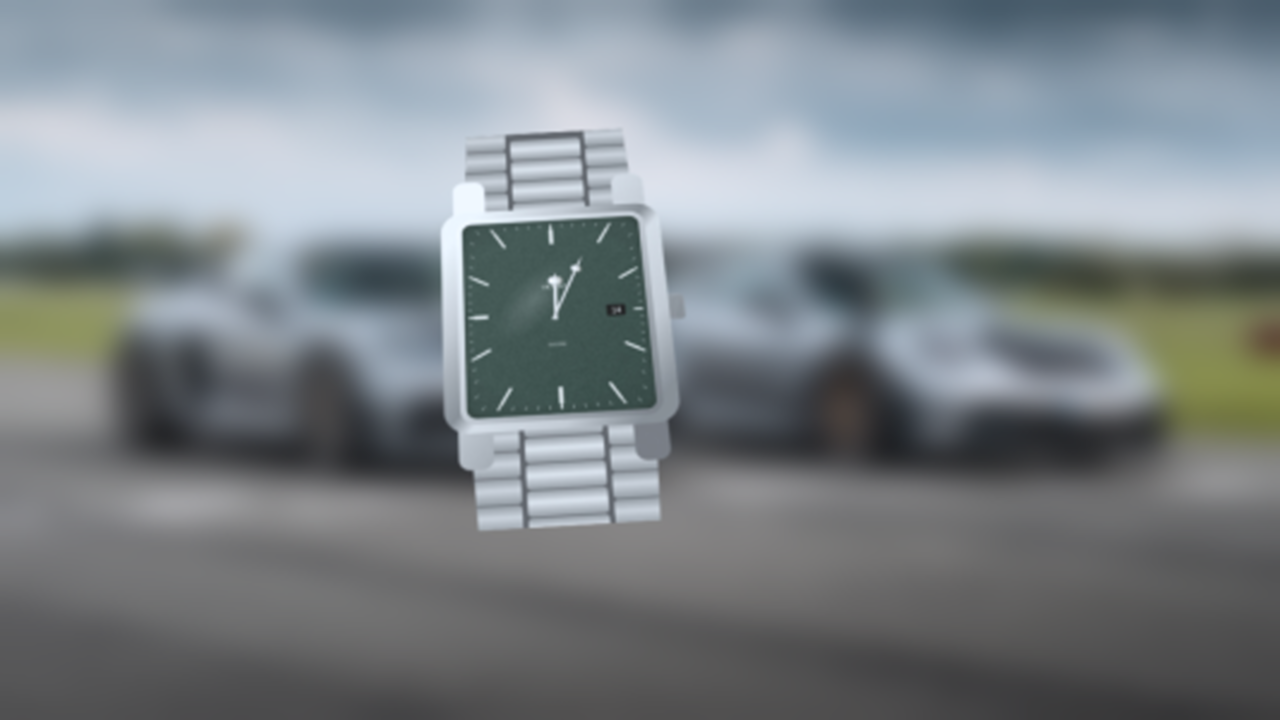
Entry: **12:04**
